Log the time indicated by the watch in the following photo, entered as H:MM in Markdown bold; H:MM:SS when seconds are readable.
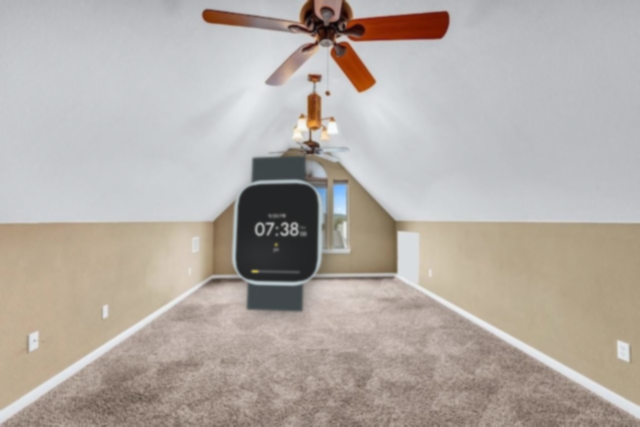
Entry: **7:38**
